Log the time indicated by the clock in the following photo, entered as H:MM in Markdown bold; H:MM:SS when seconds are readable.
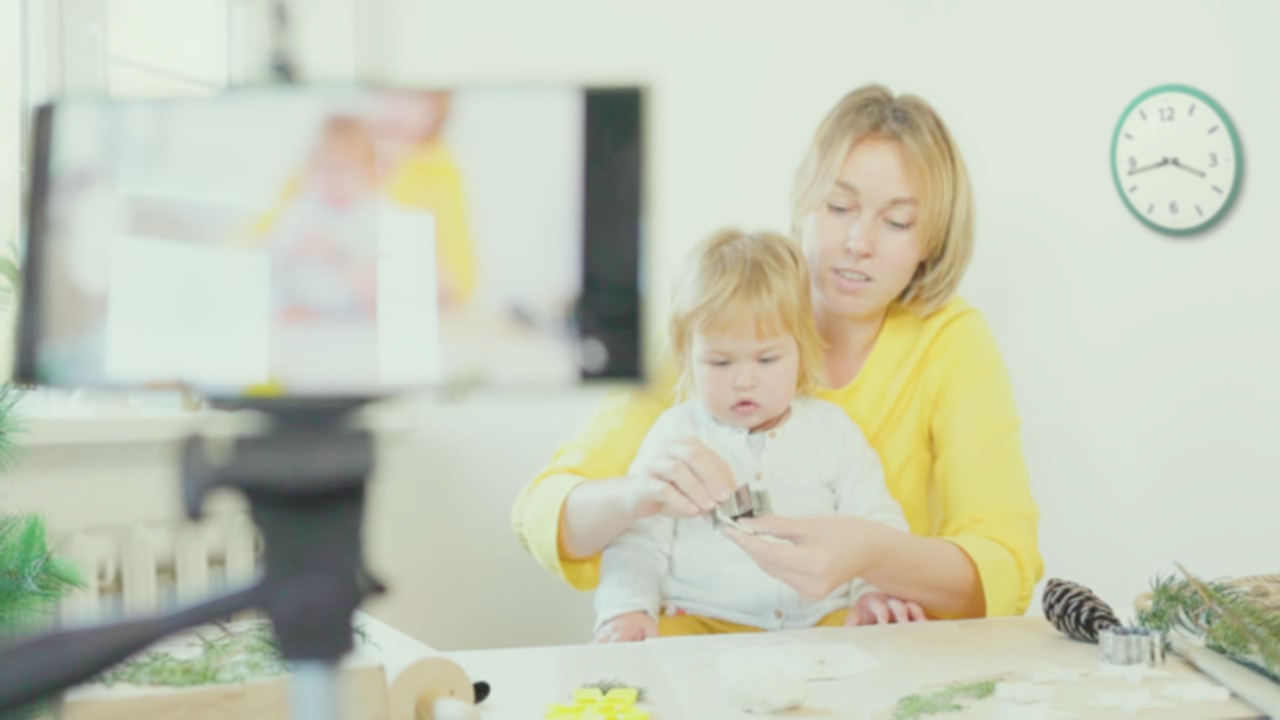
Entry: **3:43**
